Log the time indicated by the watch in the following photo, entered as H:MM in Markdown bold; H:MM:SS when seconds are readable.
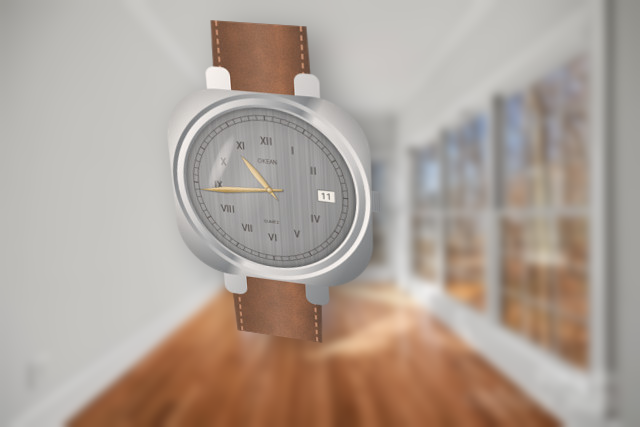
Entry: **10:44**
